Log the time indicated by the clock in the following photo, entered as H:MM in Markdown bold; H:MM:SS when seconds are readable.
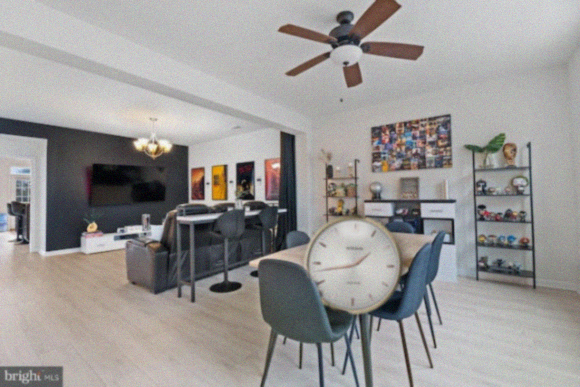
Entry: **1:43**
